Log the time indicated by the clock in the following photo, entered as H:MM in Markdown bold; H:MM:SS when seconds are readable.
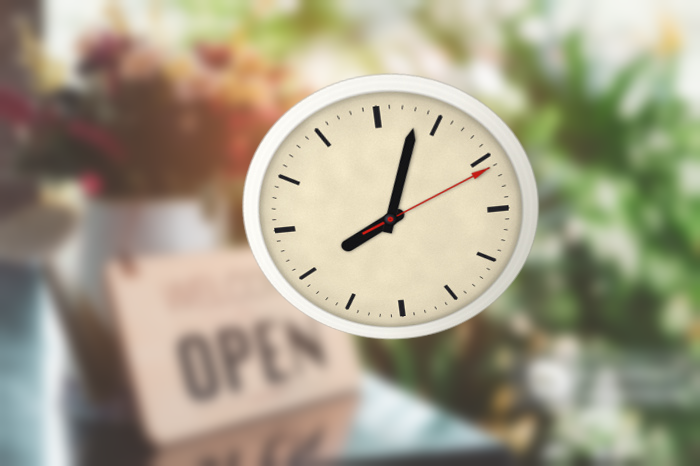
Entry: **8:03:11**
